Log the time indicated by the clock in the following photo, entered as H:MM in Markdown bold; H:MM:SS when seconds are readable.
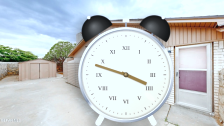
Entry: **3:48**
